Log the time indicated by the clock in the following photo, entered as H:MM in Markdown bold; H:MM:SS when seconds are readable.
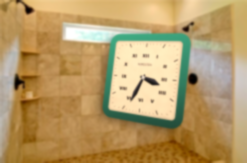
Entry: **3:34**
